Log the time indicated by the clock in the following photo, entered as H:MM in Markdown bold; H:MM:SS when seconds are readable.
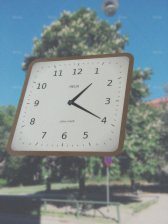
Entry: **1:20**
